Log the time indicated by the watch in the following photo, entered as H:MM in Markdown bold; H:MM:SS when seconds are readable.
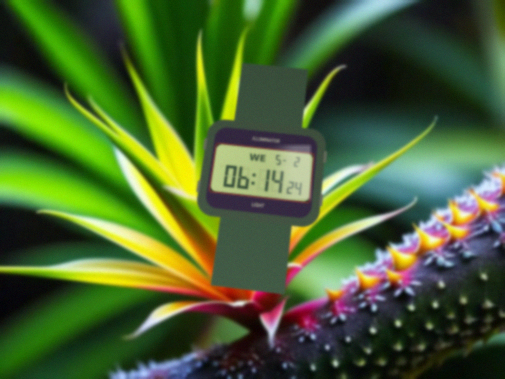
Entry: **6:14:24**
